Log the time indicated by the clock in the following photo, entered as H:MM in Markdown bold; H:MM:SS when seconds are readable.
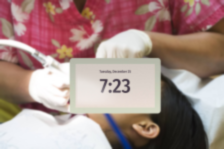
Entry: **7:23**
